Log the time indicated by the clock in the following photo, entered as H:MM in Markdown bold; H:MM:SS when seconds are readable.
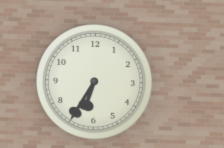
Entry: **6:35**
